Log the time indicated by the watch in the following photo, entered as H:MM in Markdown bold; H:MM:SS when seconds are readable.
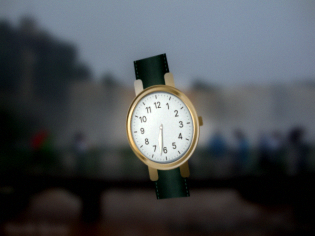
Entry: **6:32**
